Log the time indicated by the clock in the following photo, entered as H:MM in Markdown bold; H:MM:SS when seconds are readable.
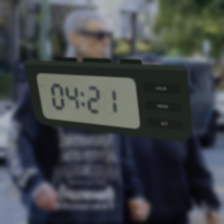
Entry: **4:21**
